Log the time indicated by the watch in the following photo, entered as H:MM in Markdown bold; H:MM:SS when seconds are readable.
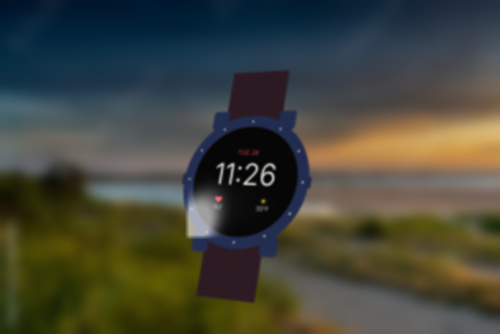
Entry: **11:26**
